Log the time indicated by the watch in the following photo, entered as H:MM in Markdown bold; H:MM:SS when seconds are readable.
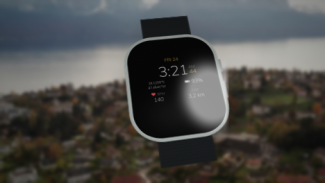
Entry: **3:21**
